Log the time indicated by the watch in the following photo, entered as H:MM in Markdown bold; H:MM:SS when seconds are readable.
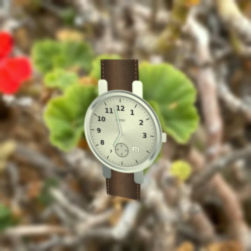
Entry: **6:58**
